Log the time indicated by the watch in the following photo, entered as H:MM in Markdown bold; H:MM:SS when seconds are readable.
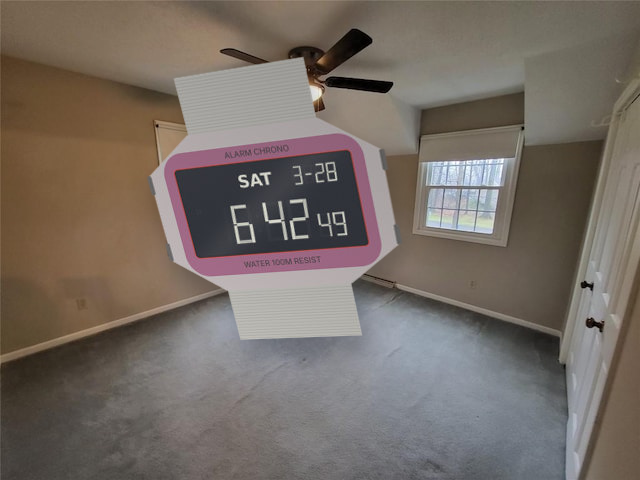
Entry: **6:42:49**
